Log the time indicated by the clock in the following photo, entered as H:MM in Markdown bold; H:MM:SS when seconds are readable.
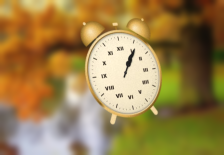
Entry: **1:06**
